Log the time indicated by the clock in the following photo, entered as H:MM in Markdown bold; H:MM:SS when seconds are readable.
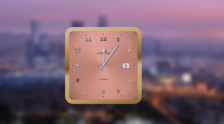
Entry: **12:06**
